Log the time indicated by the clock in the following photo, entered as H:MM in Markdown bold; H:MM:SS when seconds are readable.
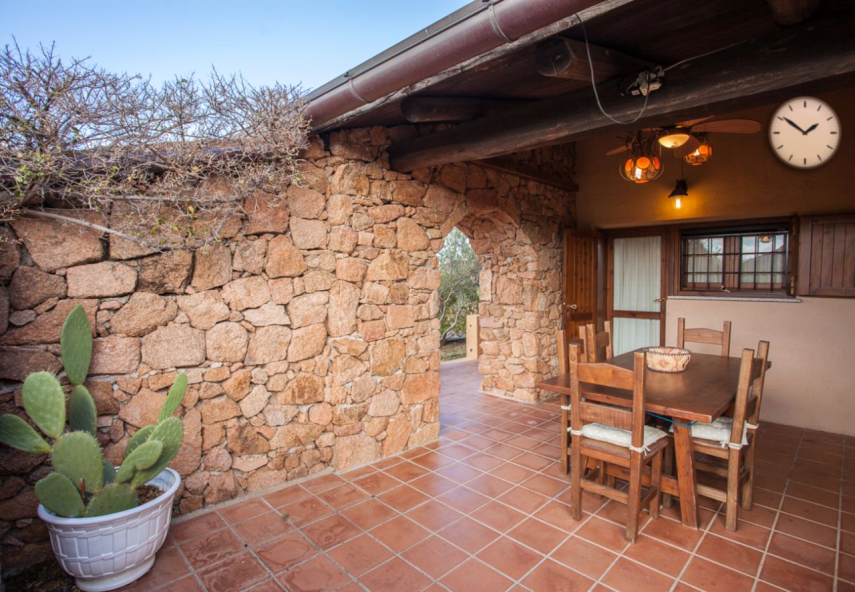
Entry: **1:51**
